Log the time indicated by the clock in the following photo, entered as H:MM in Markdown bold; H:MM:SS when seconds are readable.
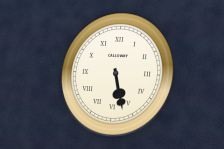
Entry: **5:27**
